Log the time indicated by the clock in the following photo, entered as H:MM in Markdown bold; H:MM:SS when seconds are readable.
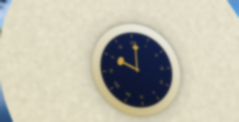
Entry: **10:01**
